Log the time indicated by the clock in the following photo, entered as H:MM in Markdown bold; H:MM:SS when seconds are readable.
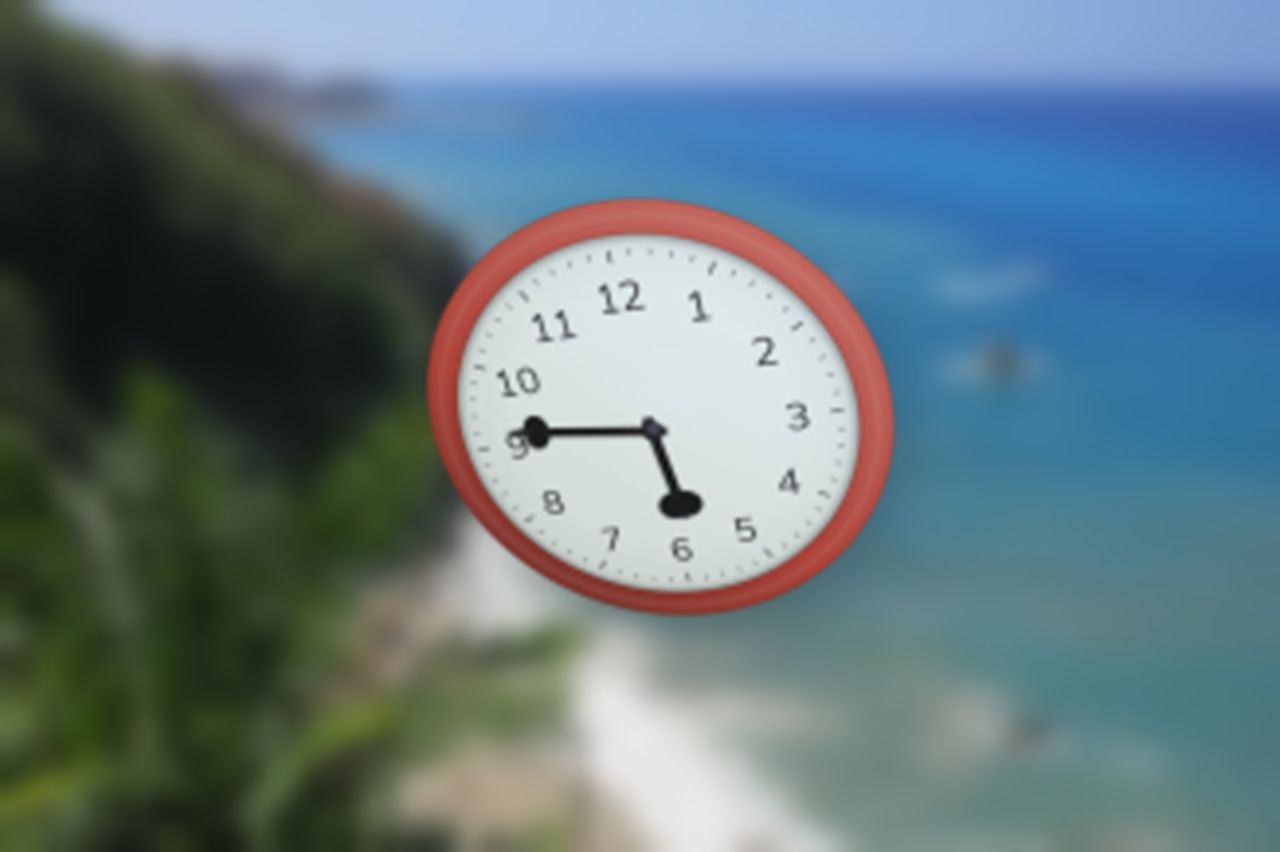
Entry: **5:46**
